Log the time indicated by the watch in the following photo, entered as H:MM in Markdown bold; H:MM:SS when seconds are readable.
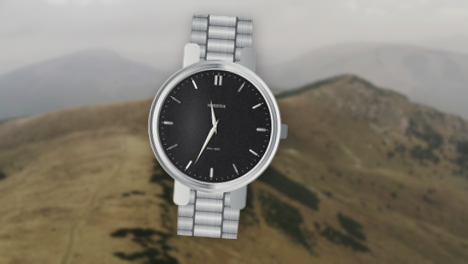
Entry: **11:34**
